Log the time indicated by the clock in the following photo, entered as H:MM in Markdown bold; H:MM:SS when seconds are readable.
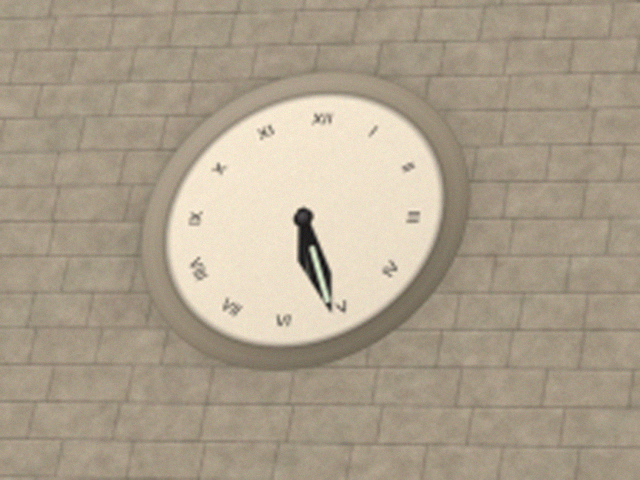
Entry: **5:26**
